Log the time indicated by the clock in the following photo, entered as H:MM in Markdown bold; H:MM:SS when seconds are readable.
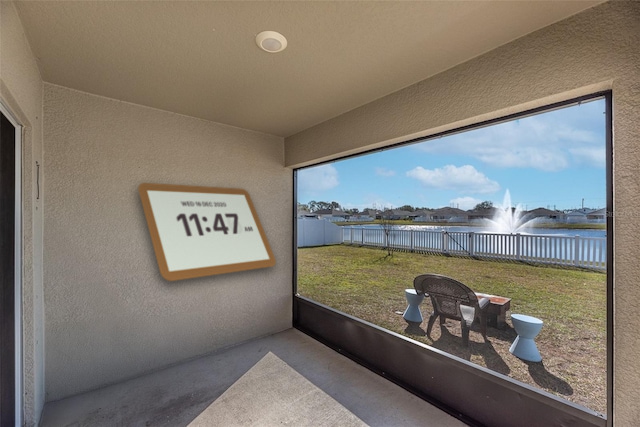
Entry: **11:47**
